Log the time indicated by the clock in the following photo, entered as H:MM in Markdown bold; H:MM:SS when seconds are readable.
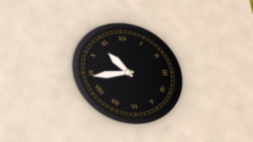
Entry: **10:44**
